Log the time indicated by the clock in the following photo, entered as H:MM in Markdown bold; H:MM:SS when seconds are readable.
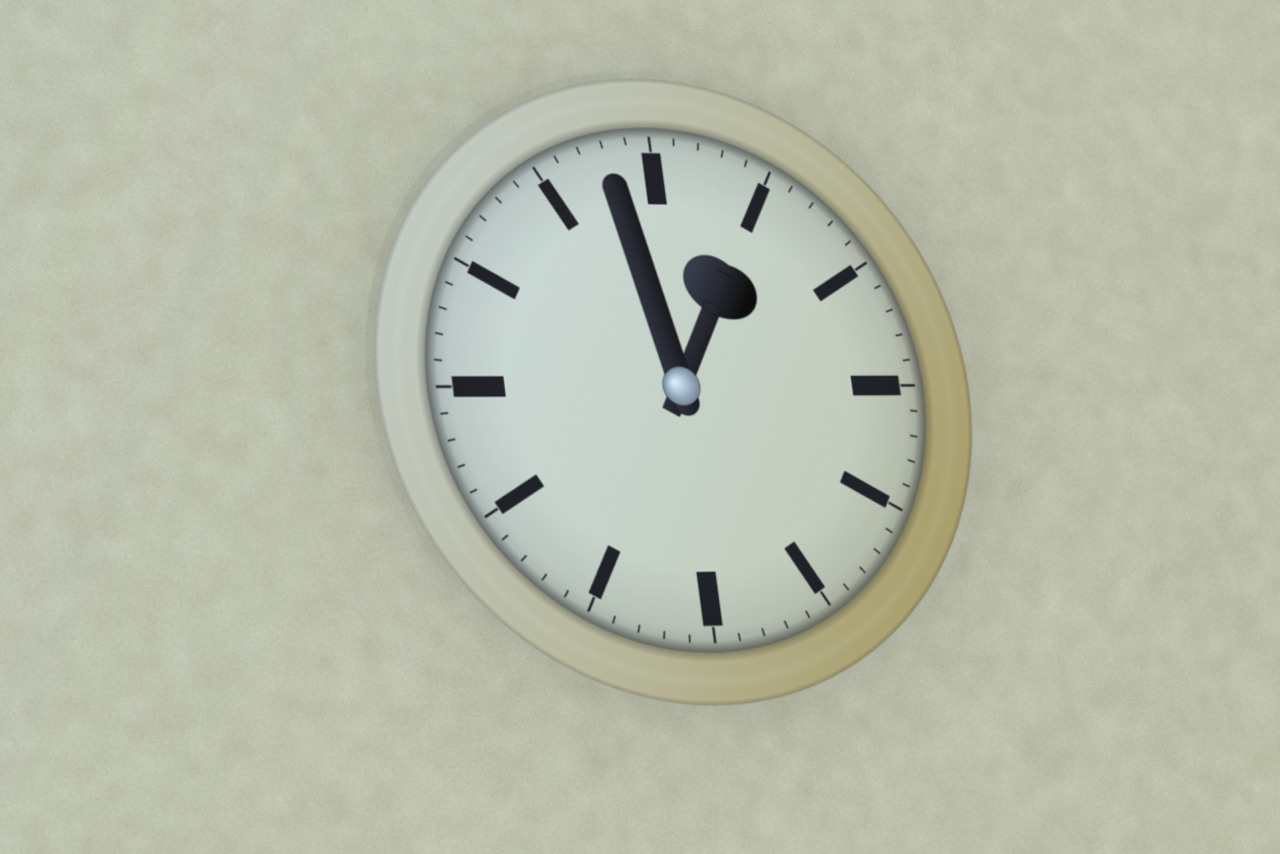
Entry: **12:58**
